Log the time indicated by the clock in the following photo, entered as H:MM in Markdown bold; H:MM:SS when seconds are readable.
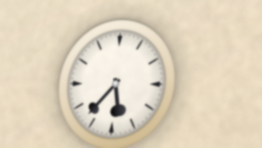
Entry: **5:37**
